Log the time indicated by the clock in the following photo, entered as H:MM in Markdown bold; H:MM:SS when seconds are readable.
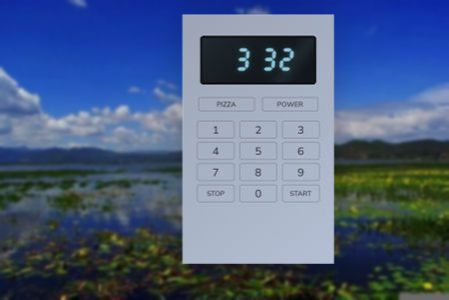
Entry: **3:32**
